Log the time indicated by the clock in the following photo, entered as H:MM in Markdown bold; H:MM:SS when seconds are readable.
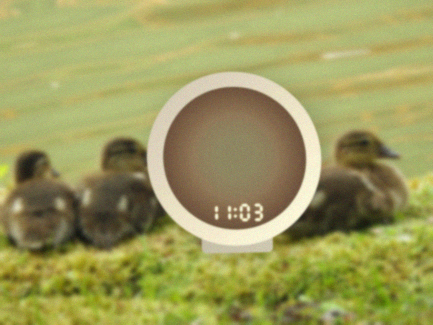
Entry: **11:03**
